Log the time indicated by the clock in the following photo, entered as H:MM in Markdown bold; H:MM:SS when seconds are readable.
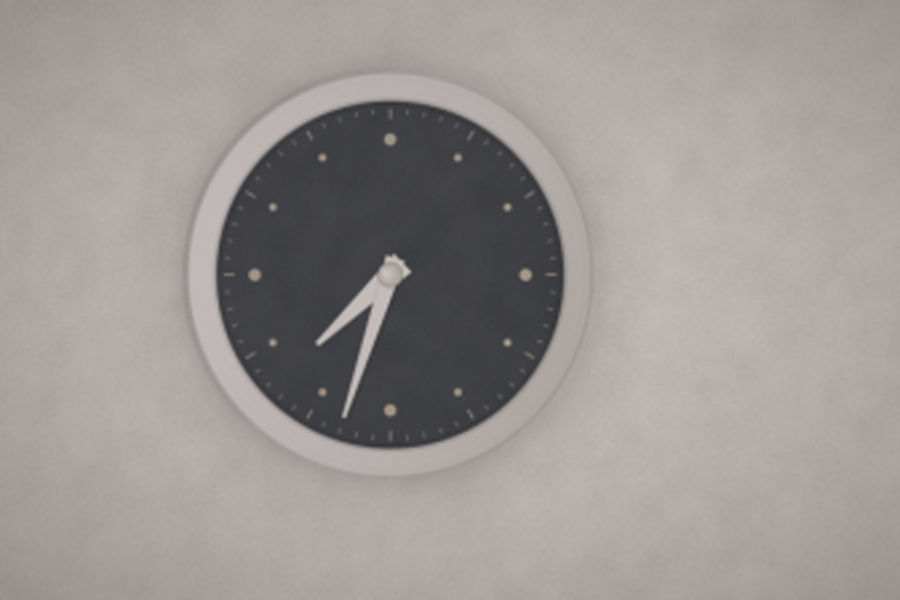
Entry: **7:33**
